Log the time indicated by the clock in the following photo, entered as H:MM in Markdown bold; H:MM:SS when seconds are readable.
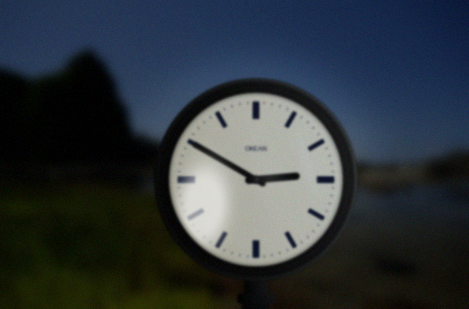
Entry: **2:50**
